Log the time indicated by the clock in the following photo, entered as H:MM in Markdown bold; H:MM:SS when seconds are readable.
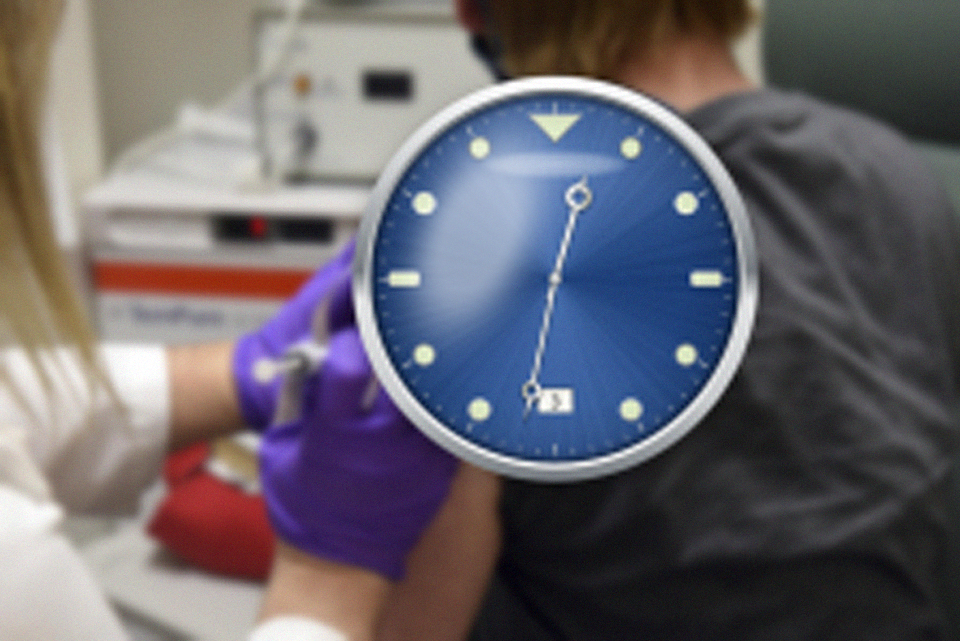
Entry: **12:32**
